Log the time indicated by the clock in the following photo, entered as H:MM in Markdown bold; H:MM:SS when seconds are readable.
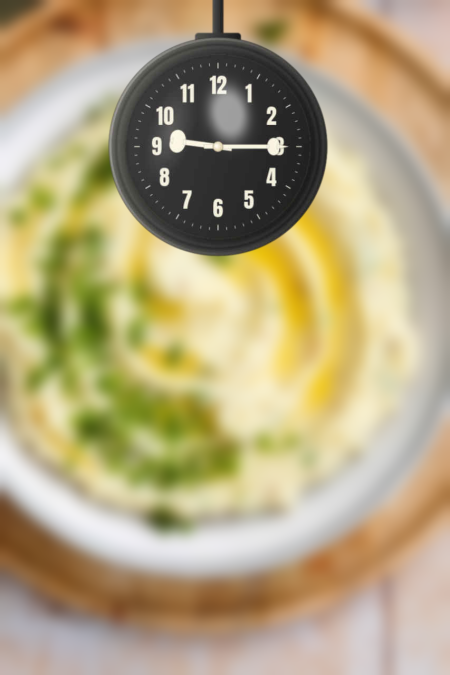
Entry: **9:15**
